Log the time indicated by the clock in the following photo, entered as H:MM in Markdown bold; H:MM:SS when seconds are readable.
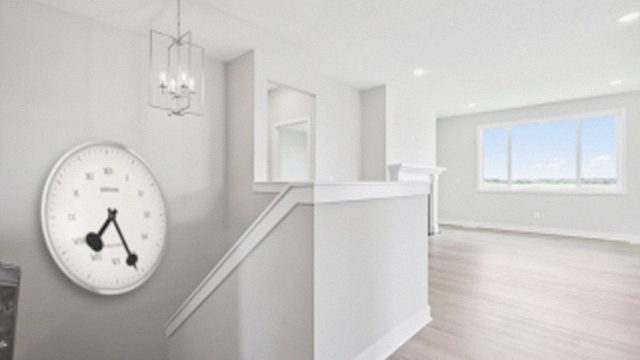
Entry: **7:26**
